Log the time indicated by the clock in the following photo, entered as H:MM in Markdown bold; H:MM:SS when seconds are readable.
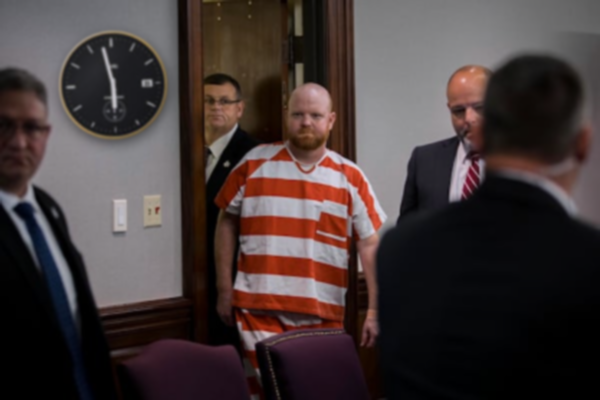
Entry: **5:58**
